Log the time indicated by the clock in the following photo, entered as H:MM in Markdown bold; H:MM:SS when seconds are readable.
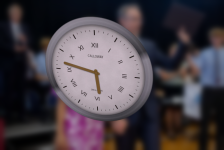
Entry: **5:47**
